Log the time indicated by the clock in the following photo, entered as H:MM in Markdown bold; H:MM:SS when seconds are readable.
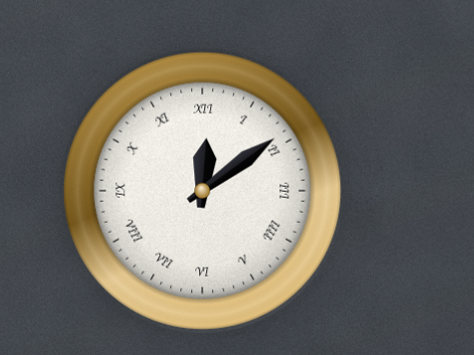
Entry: **12:09**
